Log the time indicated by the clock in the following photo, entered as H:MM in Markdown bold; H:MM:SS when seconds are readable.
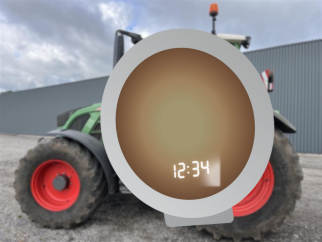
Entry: **12:34**
